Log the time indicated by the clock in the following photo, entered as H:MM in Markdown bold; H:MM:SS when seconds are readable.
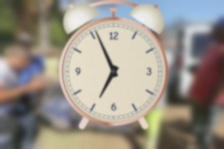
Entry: **6:56**
